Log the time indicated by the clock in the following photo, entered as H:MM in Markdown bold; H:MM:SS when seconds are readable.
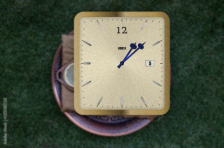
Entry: **1:08**
